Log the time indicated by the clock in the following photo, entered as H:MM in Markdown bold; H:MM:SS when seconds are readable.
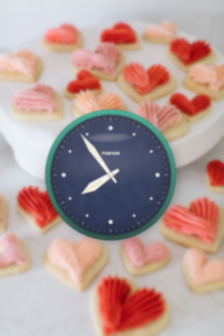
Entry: **7:54**
